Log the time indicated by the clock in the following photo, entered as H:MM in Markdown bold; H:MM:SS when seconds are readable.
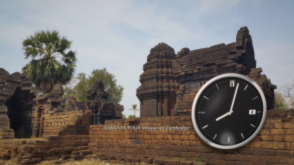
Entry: **8:02**
